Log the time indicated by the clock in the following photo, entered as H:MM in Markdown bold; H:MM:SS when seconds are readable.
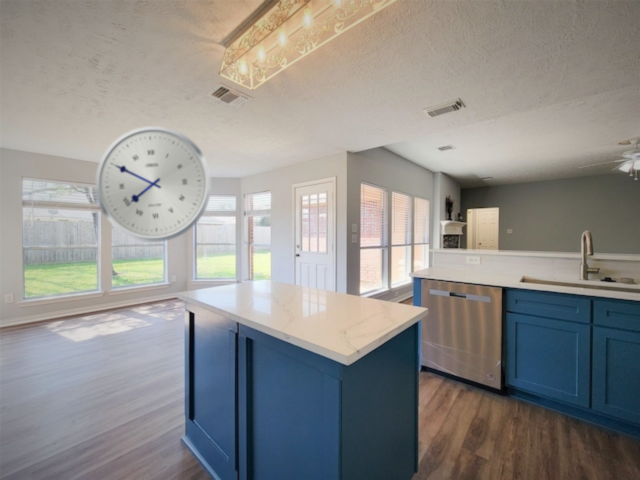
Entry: **7:50**
